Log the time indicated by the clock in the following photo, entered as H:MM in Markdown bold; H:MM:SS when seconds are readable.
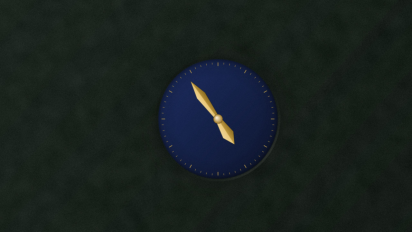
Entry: **4:54**
